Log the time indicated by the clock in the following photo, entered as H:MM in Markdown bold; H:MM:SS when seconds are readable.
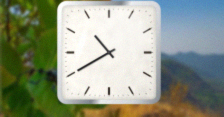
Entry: **10:40**
